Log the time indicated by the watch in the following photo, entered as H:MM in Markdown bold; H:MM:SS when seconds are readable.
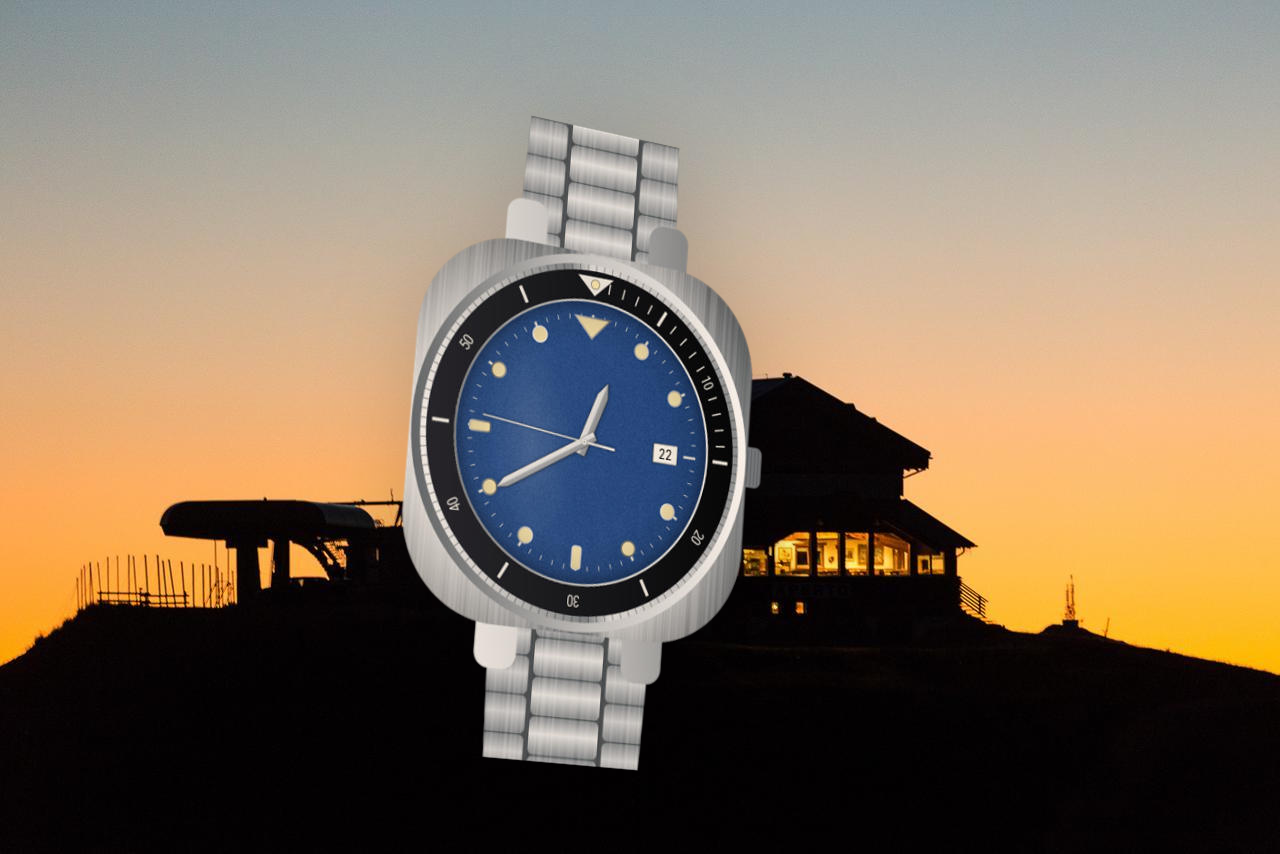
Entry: **12:39:46**
